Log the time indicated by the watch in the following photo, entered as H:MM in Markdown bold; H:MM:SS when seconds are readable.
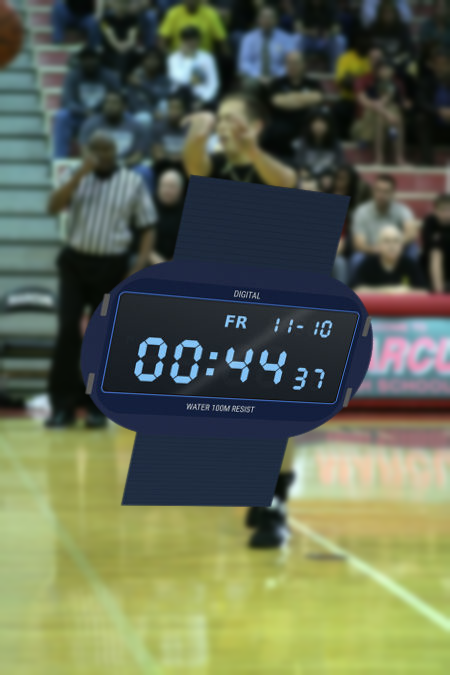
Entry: **0:44:37**
